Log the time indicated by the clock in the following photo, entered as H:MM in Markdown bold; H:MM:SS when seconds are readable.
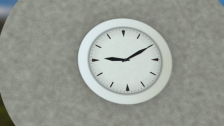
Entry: **9:10**
